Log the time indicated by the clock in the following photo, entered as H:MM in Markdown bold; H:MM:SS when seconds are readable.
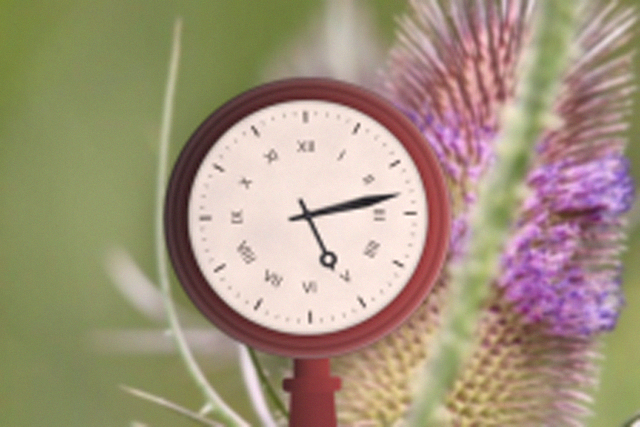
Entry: **5:13**
